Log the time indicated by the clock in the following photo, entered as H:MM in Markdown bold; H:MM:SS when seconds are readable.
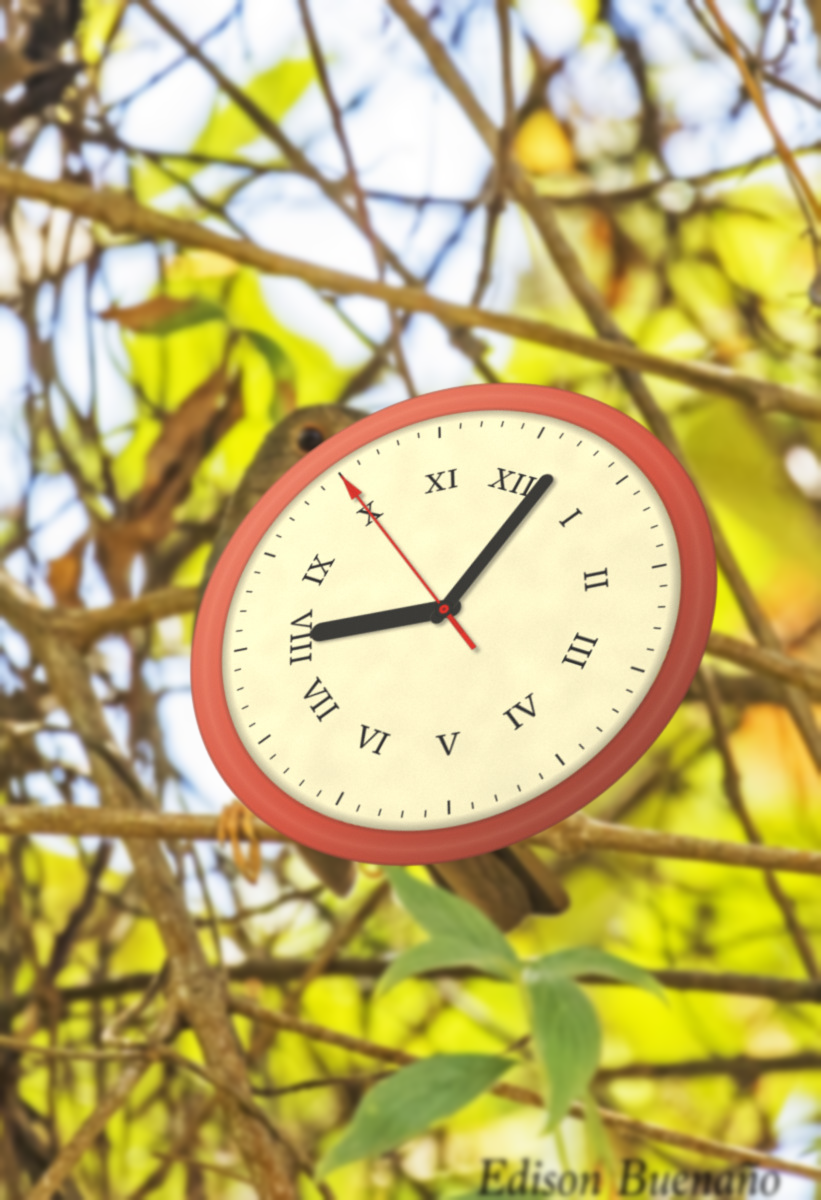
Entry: **8:01:50**
